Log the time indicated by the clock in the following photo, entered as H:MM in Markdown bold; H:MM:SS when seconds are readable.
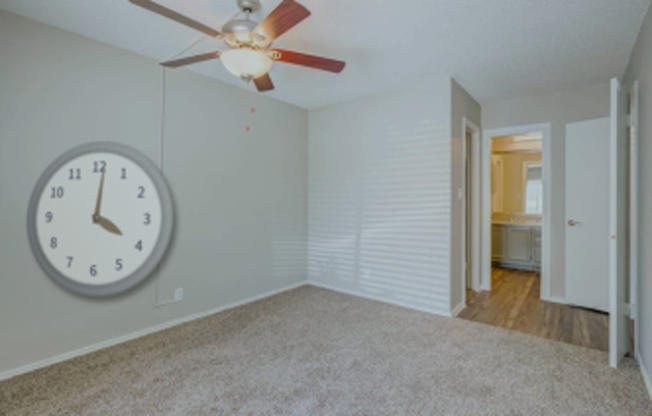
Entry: **4:01**
